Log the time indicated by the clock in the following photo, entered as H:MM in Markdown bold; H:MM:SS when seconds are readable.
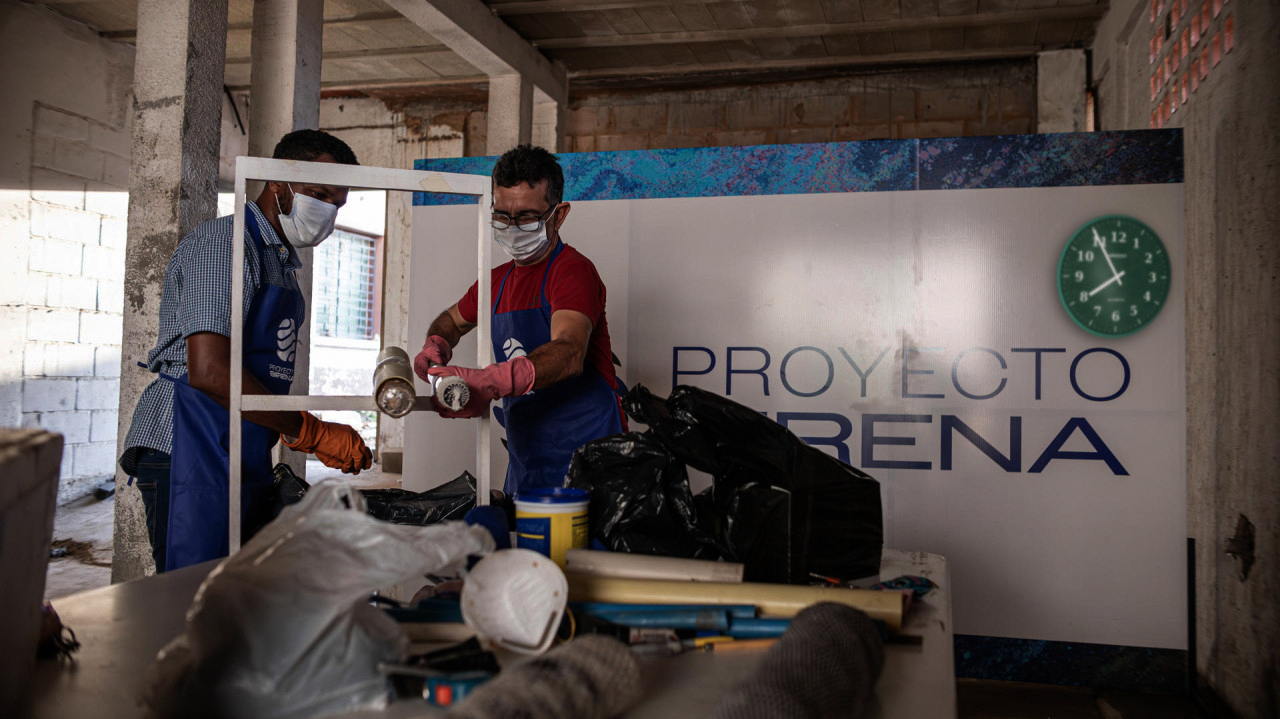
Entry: **7:55**
